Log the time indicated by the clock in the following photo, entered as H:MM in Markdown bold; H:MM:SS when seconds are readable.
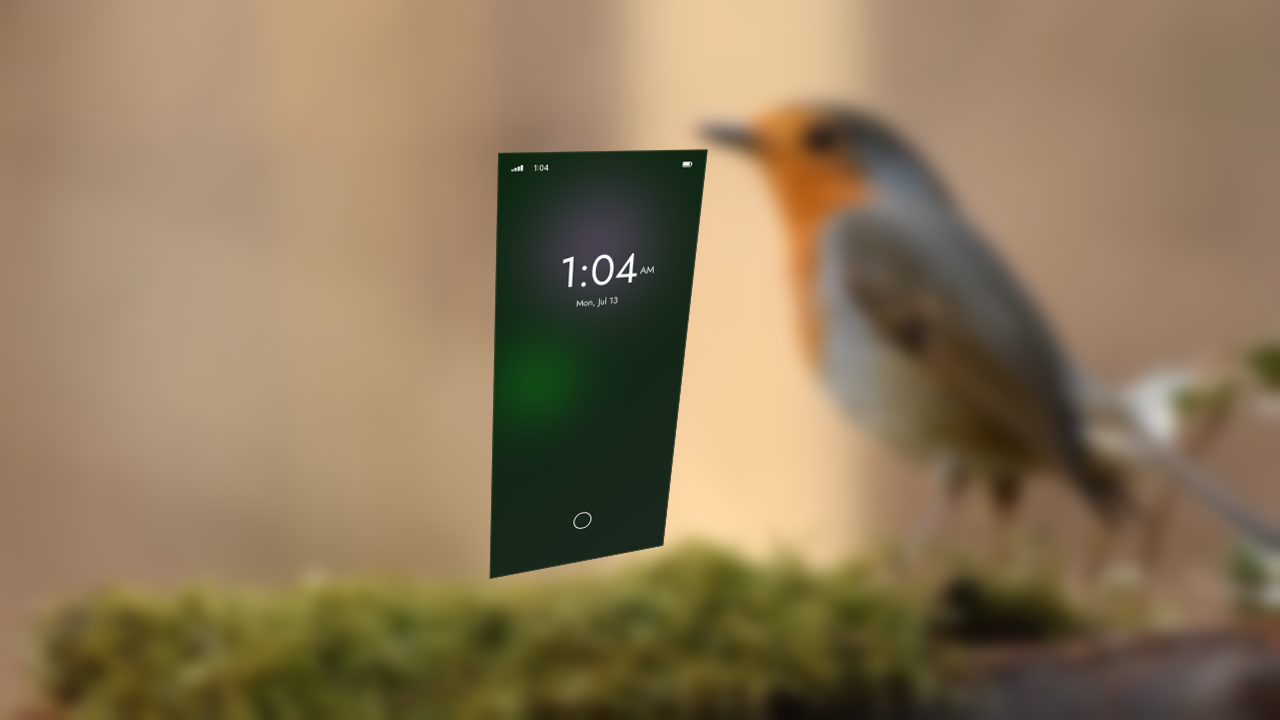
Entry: **1:04**
